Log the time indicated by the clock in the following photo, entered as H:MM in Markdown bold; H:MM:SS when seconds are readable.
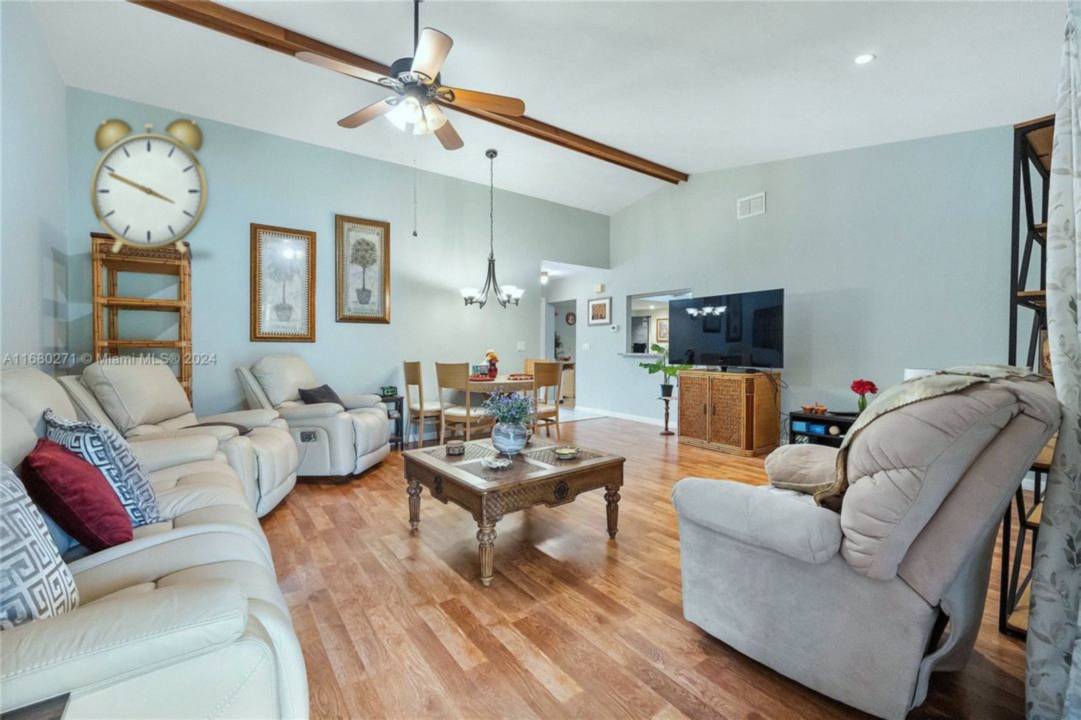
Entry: **3:49**
